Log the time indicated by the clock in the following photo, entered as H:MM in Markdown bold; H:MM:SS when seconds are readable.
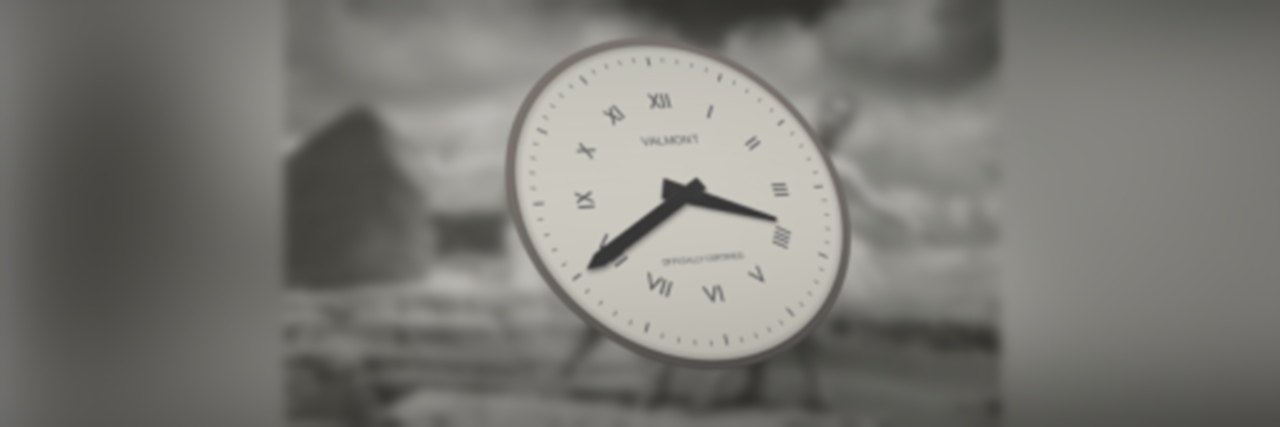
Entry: **3:40**
